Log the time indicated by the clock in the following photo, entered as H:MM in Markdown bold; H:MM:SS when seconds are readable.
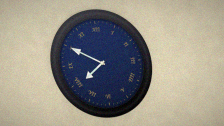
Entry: **7:50**
